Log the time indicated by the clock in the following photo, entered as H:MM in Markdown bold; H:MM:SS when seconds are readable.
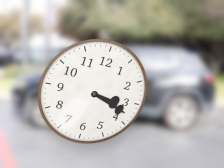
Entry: **3:18**
